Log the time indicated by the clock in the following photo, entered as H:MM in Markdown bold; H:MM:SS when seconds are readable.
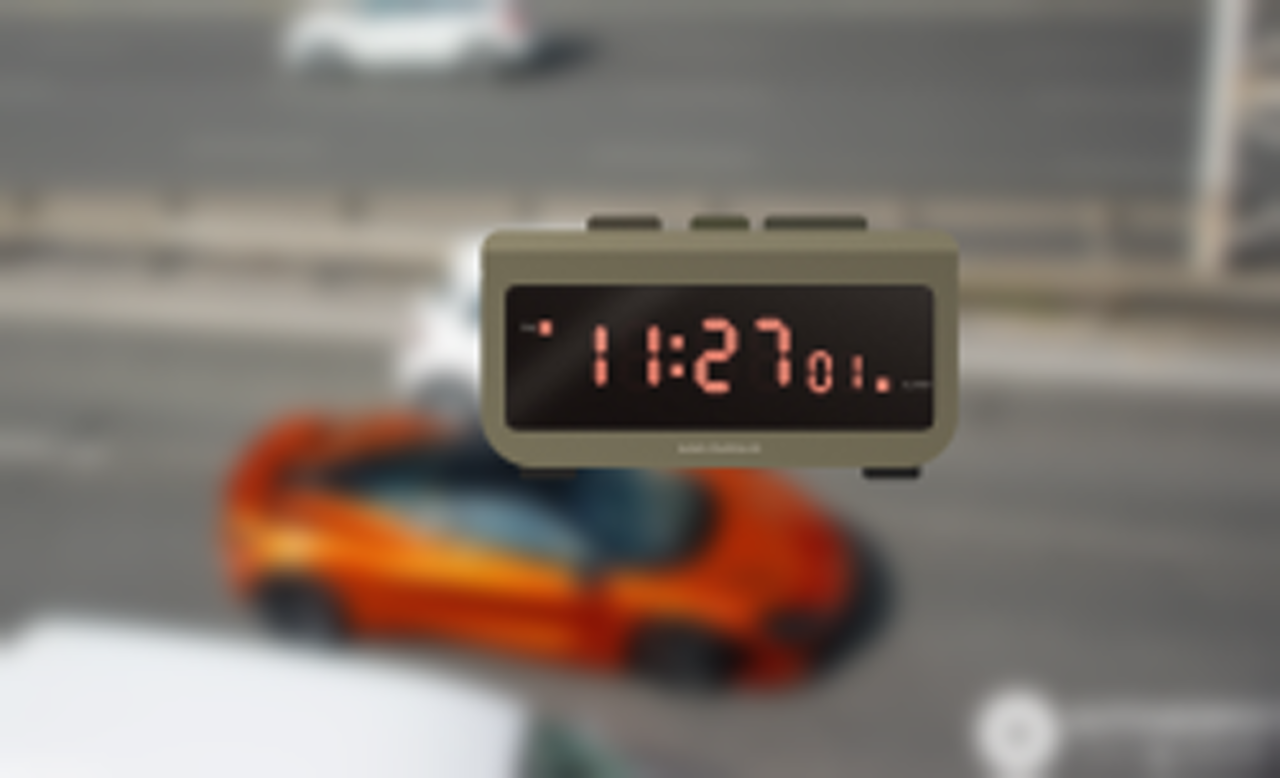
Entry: **11:27:01**
